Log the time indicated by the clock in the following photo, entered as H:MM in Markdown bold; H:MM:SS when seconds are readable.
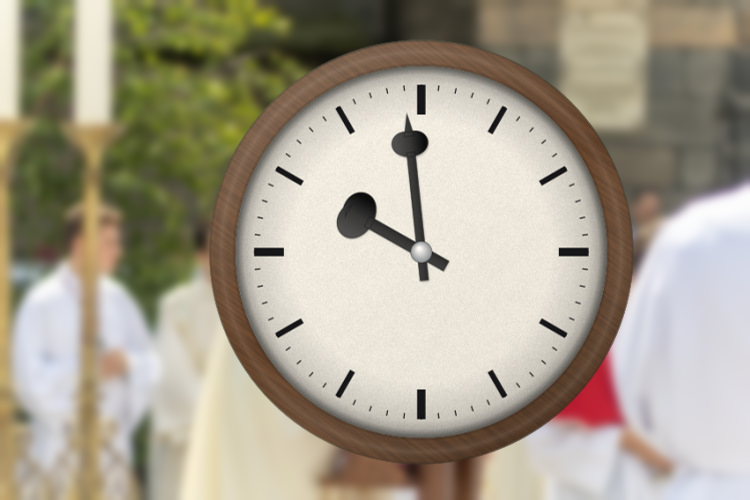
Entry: **9:59**
